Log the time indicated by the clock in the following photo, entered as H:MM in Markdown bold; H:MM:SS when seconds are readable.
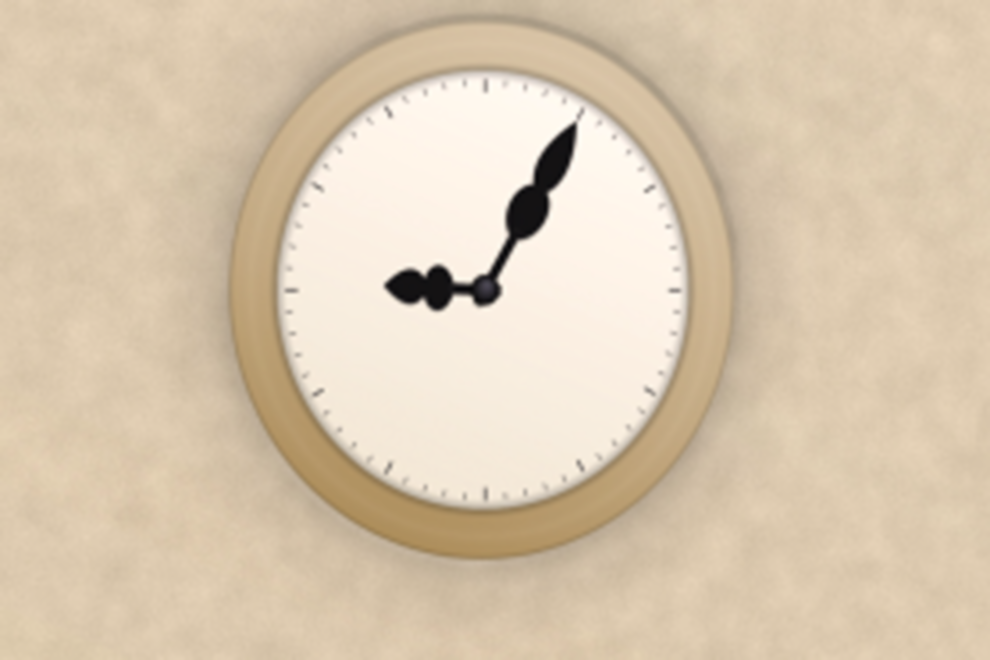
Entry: **9:05**
